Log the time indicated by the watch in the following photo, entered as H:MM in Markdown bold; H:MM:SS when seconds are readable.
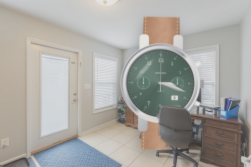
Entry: **3:18**
